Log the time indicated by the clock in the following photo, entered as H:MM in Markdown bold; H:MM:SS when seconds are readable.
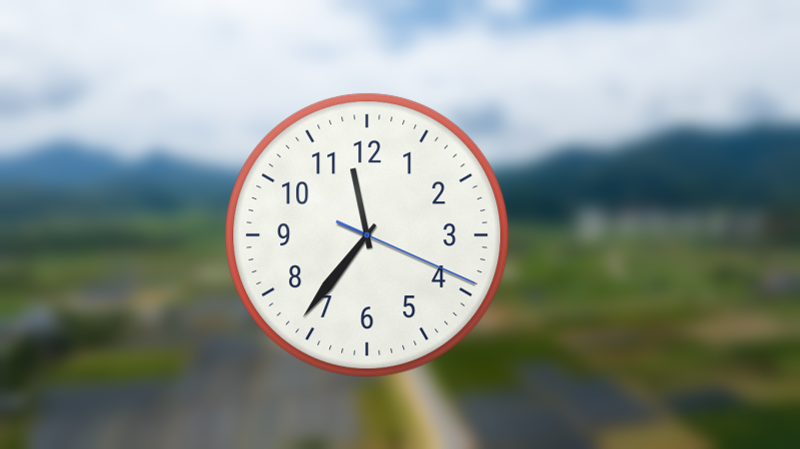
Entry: **11:36:19**
